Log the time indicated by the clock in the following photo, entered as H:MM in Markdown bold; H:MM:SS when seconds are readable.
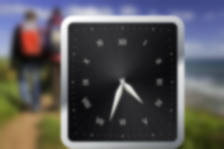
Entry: **4:33**
